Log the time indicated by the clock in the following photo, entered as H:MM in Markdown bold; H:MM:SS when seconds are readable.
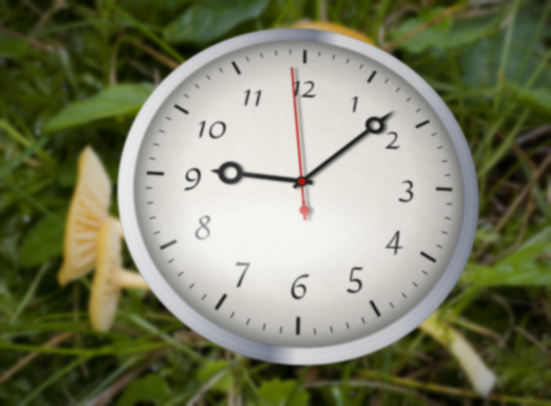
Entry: **9:07:59**
